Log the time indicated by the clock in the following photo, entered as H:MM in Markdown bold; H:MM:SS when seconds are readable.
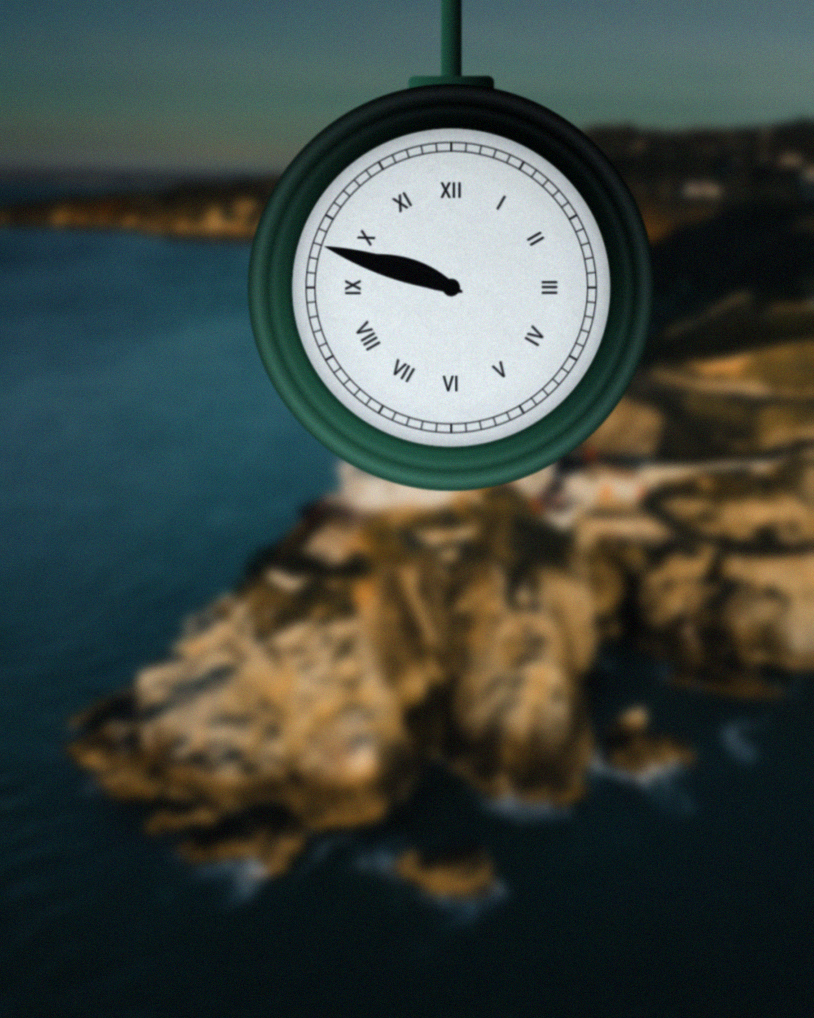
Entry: **9:48**
